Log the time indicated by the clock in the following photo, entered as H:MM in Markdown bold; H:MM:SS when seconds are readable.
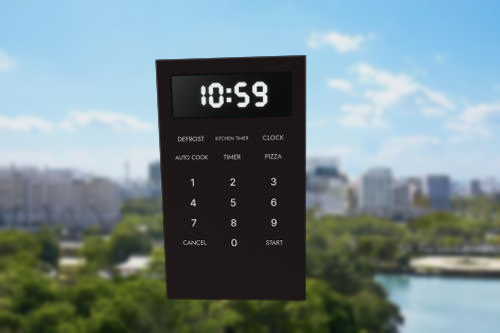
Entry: **10:59**
